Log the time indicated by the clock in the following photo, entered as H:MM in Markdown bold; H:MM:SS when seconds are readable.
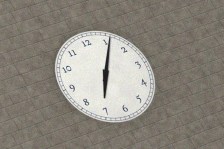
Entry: **7:06**
